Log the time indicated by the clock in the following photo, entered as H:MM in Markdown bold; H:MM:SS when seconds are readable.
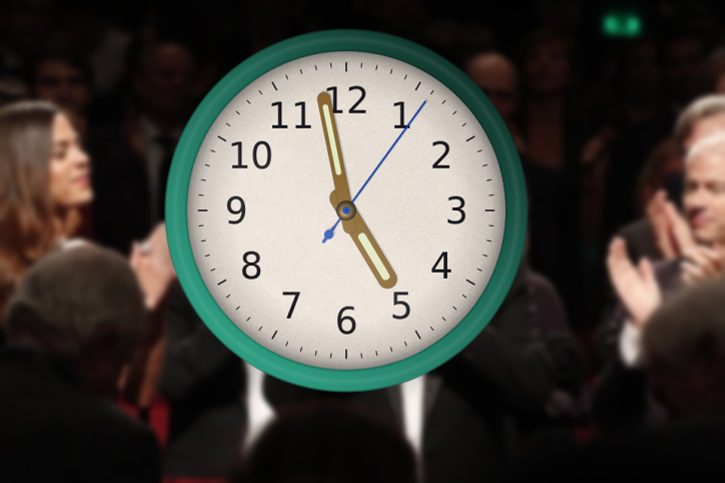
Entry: **4:58:06**
